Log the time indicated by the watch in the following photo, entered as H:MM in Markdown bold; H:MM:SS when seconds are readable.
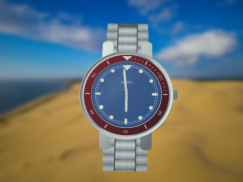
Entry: **5:59**
